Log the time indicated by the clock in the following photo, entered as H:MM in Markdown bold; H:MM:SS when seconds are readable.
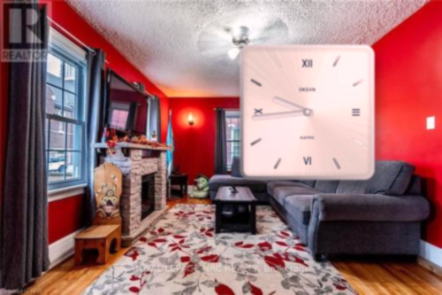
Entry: **9:44**
